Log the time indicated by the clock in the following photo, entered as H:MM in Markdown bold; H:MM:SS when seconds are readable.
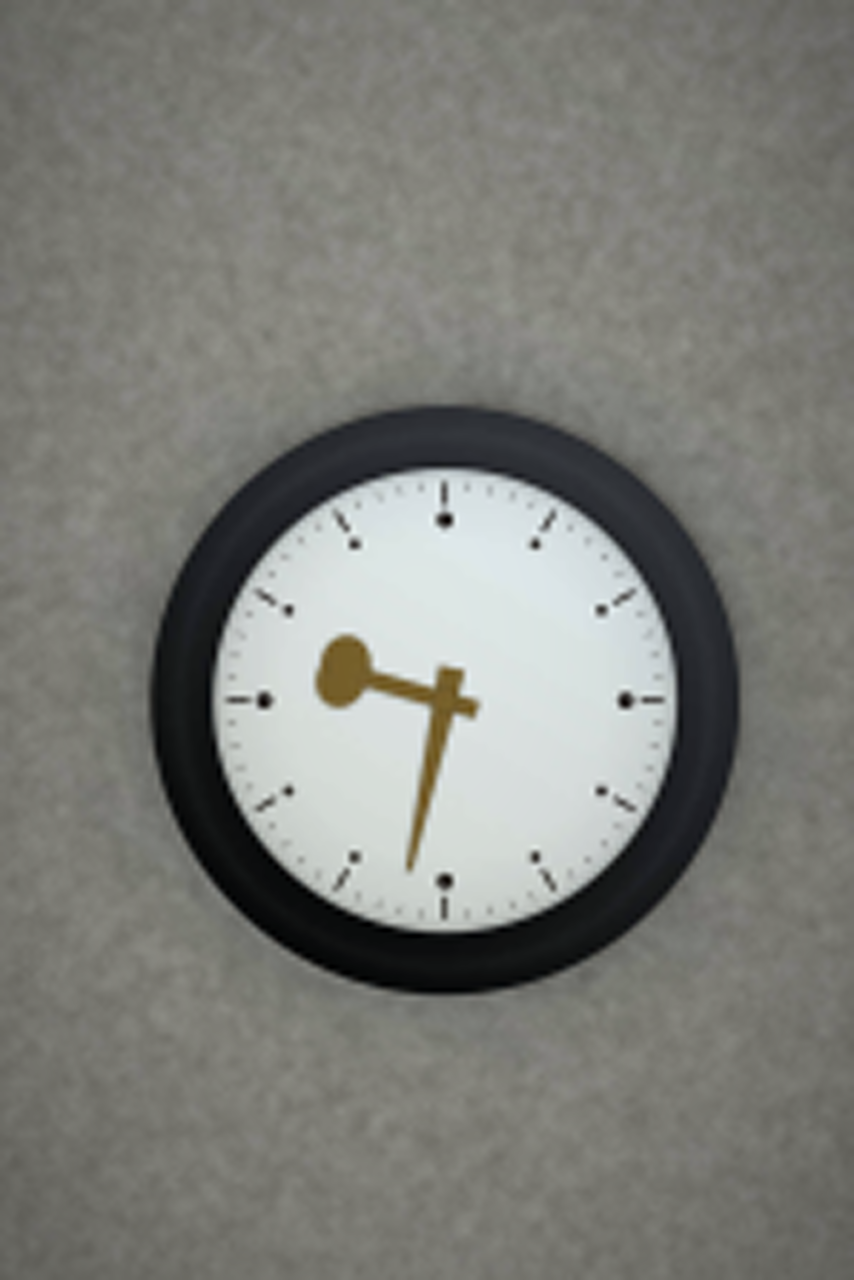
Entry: **9:32**
